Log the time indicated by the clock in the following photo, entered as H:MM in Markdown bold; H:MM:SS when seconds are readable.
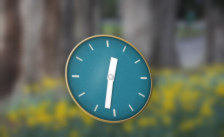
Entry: **12:32**
